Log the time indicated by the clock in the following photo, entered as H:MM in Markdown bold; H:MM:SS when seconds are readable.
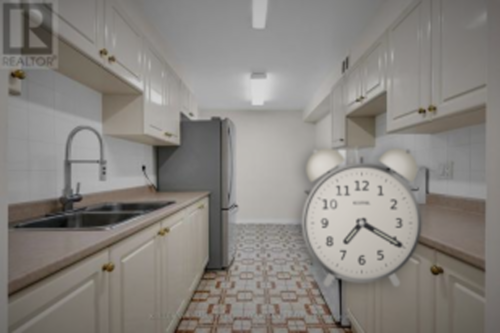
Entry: **7:20**
